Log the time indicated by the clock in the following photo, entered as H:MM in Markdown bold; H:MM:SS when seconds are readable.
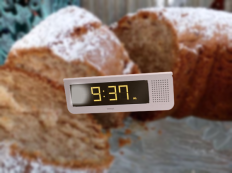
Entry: **9:37**
